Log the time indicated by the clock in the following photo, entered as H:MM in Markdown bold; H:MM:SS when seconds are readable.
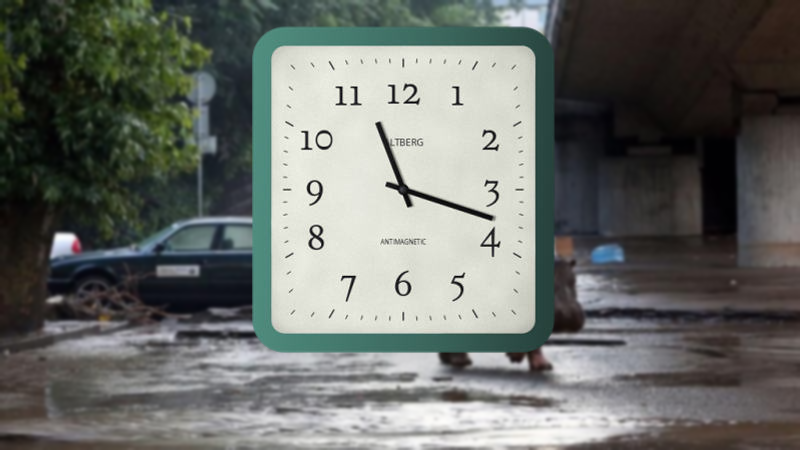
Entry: **11:18**
